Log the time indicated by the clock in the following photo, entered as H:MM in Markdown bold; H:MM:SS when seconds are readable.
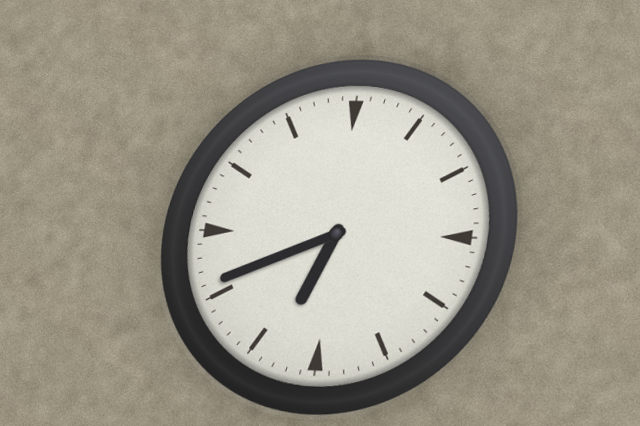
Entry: **6:41**
